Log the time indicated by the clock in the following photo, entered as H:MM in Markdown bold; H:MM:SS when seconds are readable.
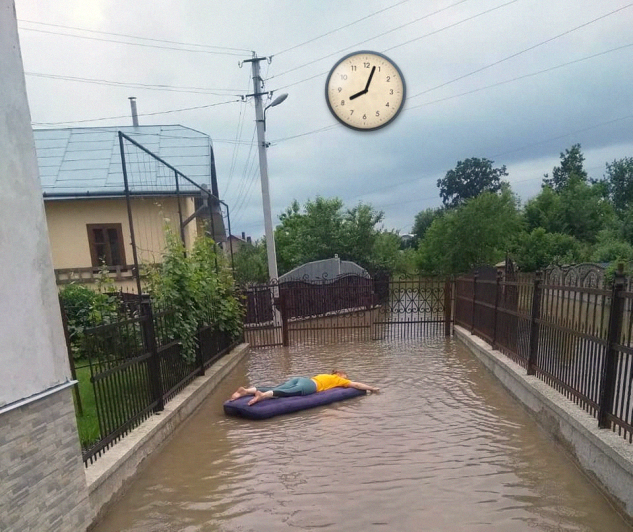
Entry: **8:03**
